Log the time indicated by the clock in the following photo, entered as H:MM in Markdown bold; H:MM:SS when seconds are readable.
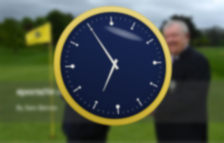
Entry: **6:55**
